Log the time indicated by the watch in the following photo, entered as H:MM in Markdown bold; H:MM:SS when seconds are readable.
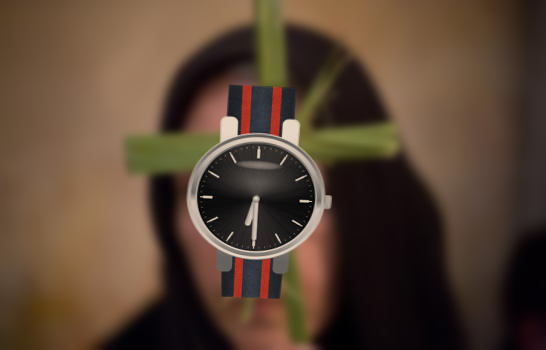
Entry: **6:30**
